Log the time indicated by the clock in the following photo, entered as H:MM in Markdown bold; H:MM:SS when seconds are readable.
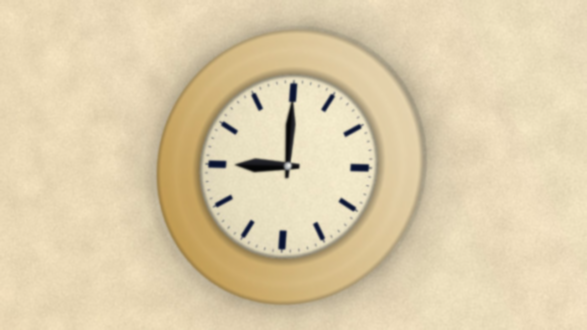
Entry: **9:00**
